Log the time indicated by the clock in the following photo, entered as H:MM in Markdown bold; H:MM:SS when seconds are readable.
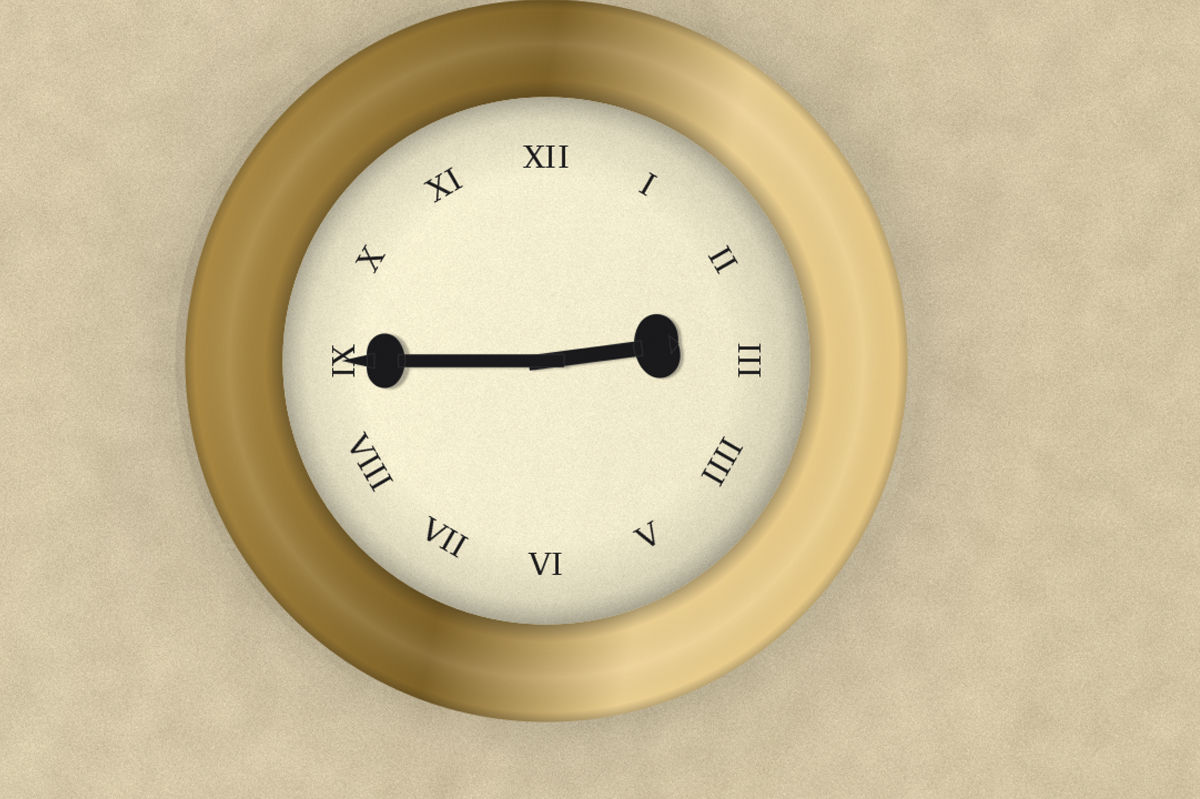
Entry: **2:45**
